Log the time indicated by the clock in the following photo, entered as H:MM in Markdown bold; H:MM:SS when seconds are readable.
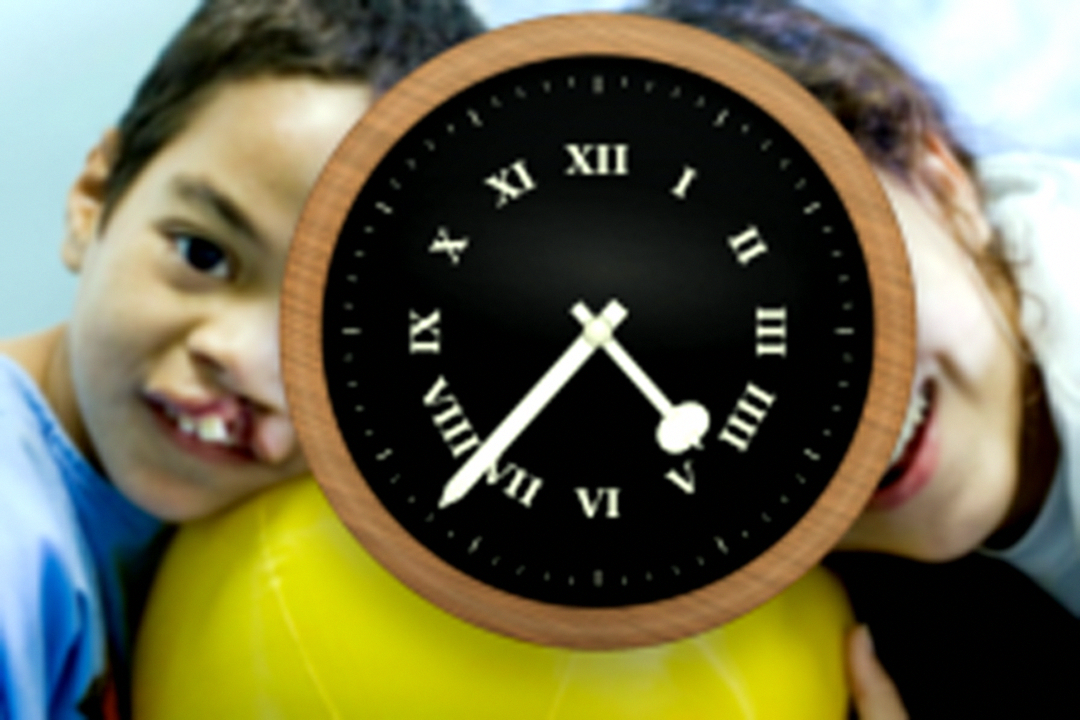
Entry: **4:37**
